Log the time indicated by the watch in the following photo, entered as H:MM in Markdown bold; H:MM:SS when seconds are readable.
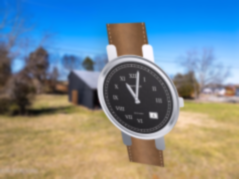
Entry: **11:02**
